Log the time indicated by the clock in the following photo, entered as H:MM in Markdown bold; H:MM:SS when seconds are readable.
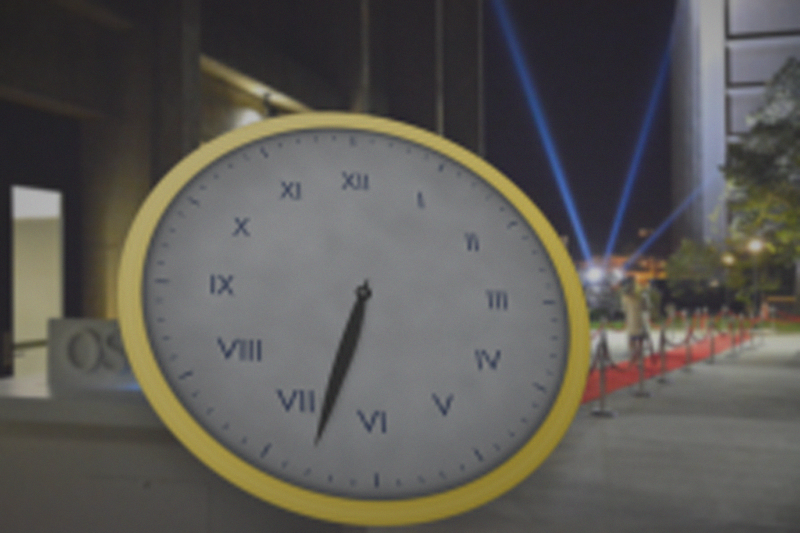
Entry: **6:33**
